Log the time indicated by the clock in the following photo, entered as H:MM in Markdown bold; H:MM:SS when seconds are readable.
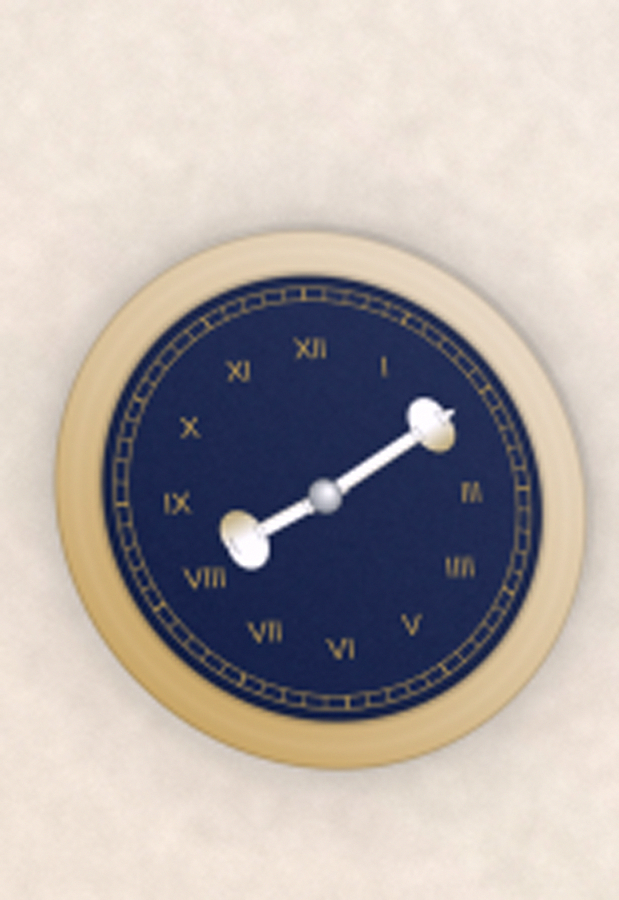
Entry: **8:10**
